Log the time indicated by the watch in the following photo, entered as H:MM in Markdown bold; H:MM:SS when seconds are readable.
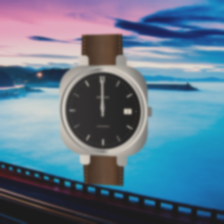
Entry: **12:00**
